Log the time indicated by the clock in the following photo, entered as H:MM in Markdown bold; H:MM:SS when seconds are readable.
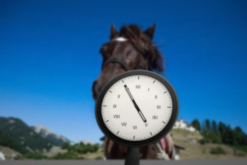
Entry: **4:55**
